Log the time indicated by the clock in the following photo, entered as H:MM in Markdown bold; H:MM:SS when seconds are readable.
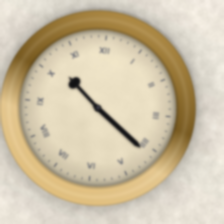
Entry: **10:21**
